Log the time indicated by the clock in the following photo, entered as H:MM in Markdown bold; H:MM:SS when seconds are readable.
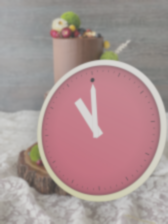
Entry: **11:00**
